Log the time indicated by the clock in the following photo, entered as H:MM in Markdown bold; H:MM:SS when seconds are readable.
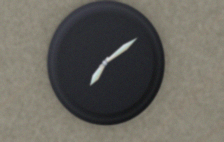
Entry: **7:09**
